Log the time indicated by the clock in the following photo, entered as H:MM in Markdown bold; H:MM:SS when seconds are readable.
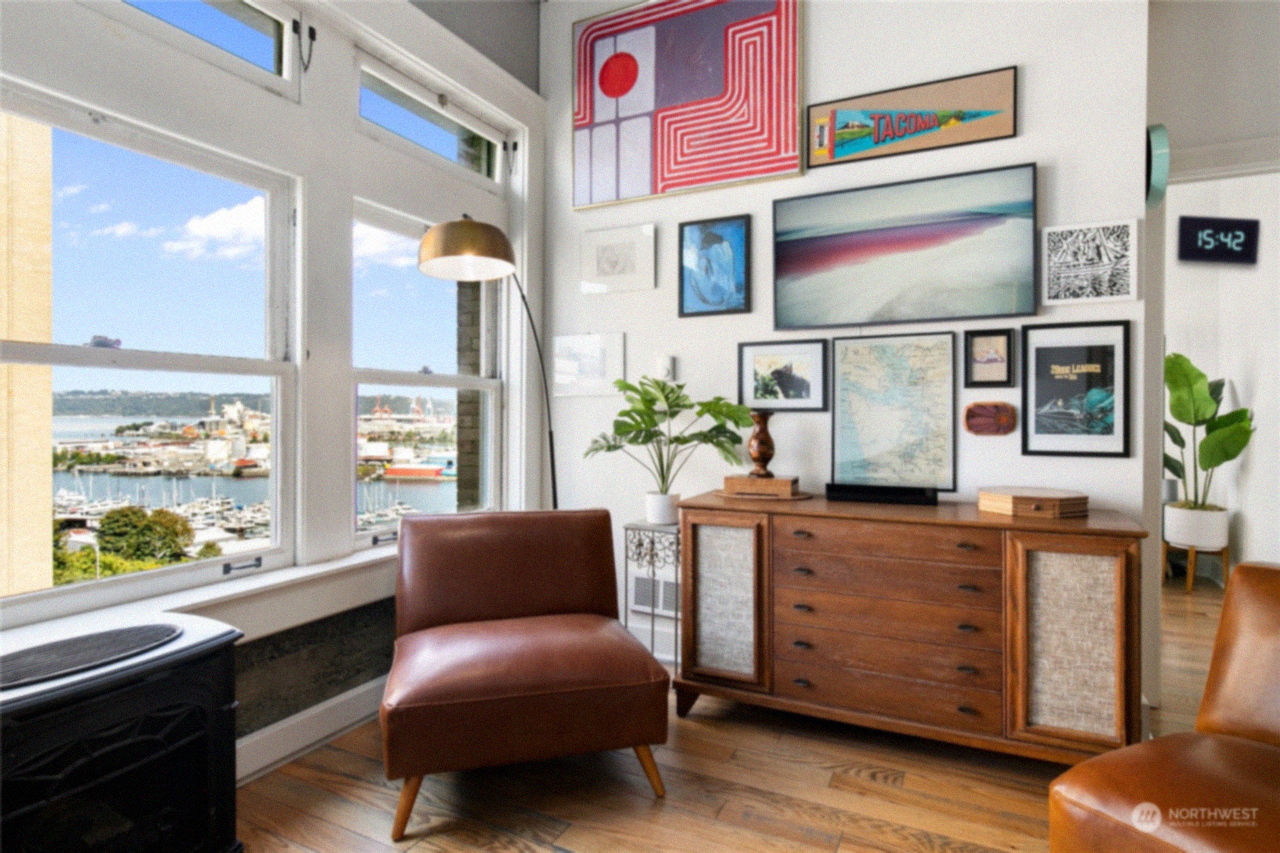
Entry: **15:42**
